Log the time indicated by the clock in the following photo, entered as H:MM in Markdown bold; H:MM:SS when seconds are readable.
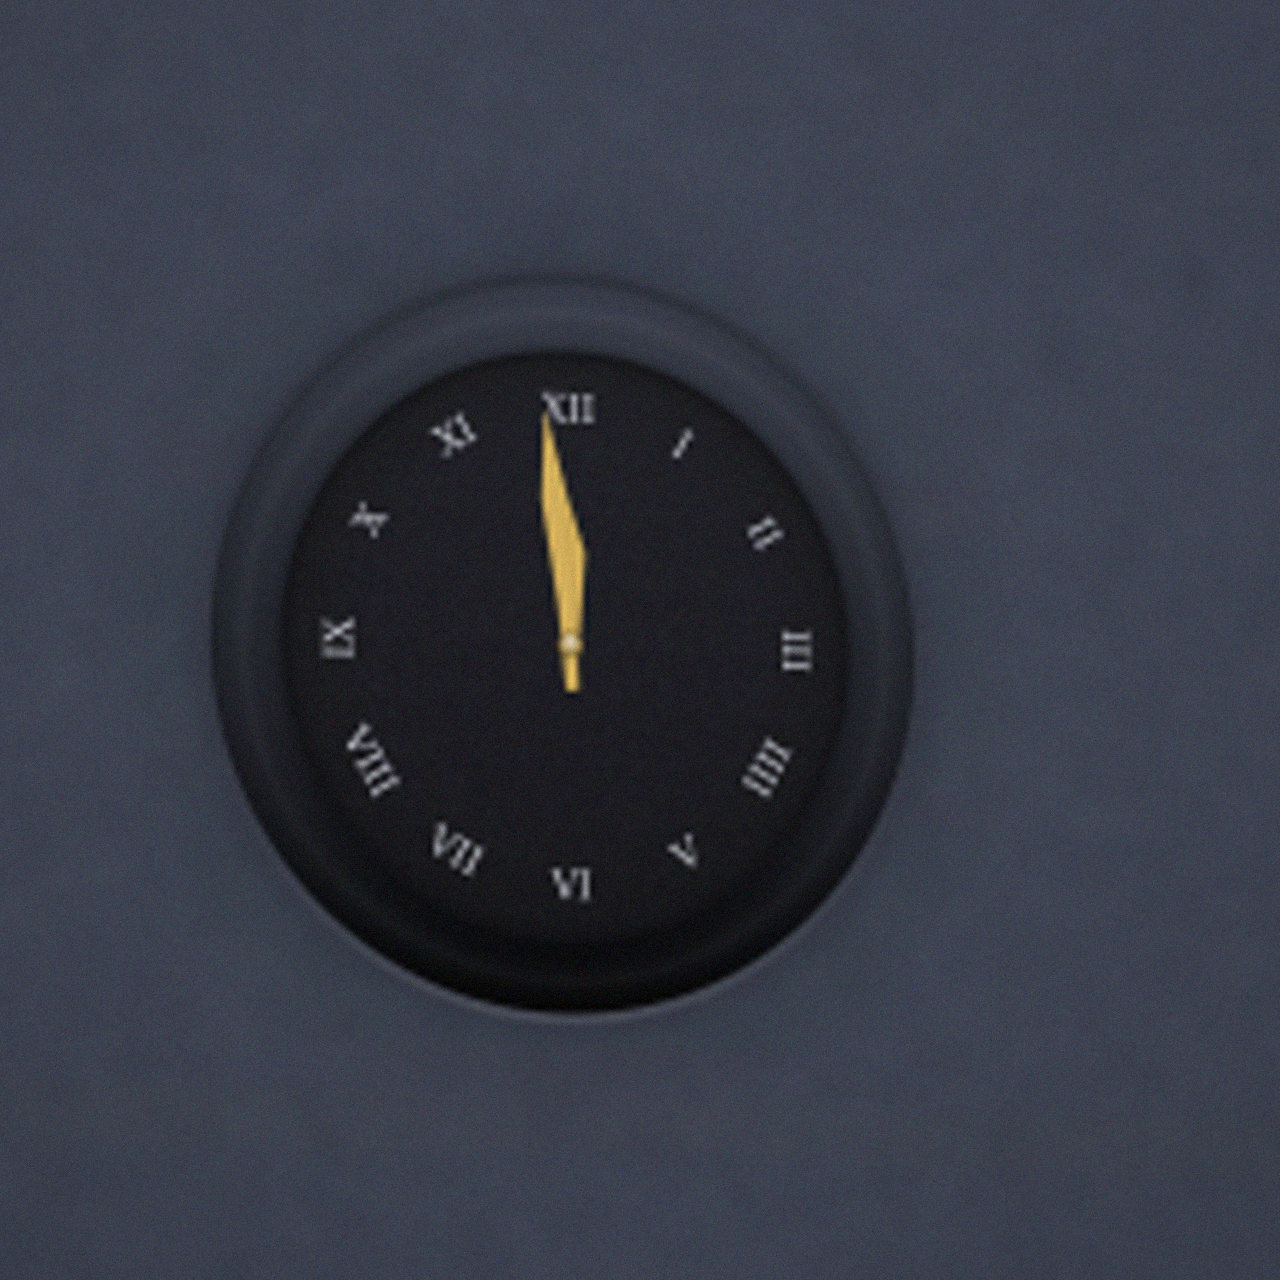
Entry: **11:59**
